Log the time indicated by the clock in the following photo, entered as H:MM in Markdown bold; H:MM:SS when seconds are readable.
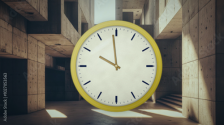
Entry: **9:59**
